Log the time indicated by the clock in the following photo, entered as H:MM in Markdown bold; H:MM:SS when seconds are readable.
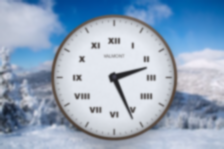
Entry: **2:26**
